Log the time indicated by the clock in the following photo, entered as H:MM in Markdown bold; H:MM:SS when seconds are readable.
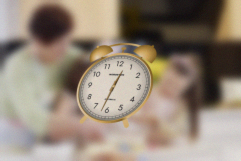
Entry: **12:32**
